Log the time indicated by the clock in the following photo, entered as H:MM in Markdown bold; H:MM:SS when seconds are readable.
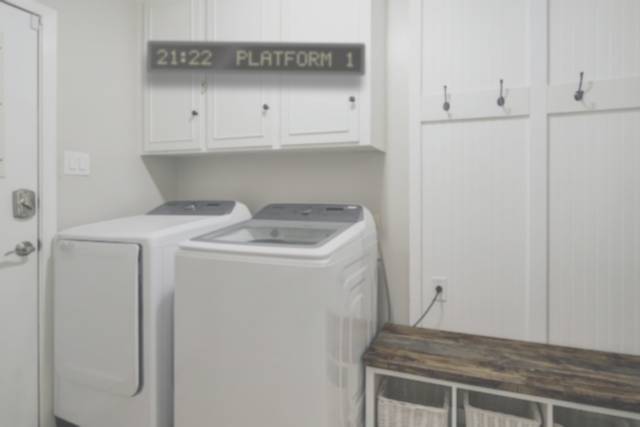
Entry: **21:22**
